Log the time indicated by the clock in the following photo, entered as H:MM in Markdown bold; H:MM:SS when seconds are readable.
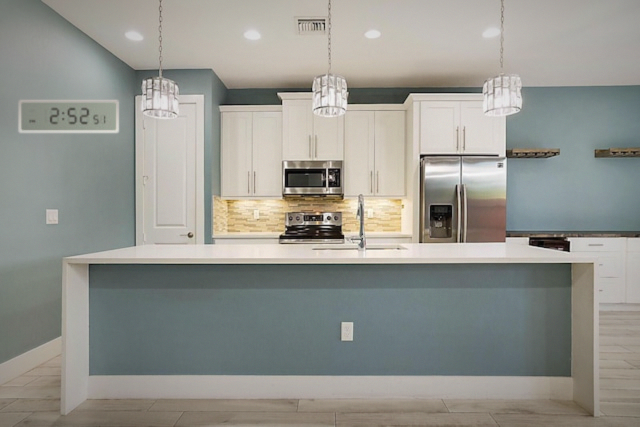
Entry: **2:52**
